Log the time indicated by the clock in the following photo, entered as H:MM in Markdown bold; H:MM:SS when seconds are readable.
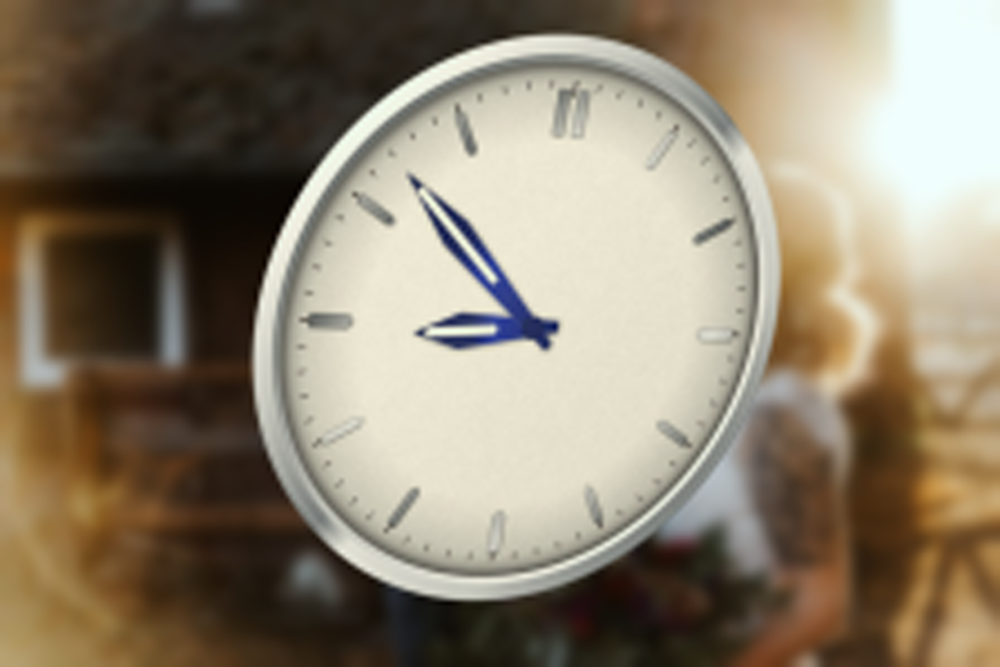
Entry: **8:52**
